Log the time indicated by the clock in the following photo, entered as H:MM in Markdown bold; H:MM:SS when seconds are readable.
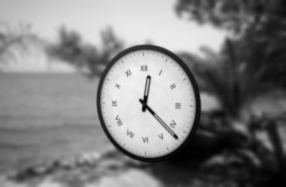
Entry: **12:22**
